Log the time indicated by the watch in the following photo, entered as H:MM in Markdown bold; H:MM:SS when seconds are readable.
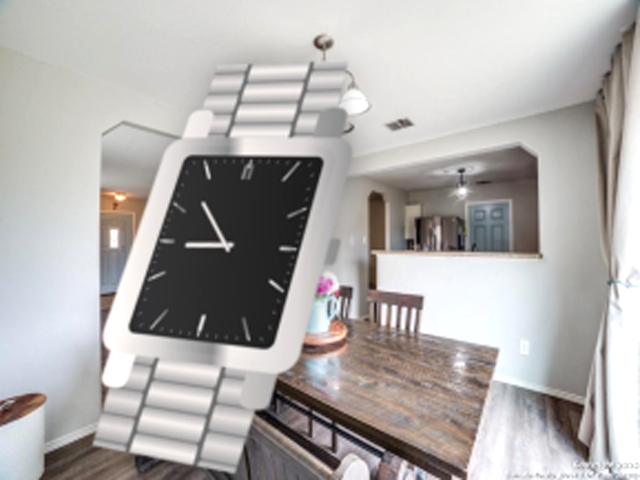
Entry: **8:53**
